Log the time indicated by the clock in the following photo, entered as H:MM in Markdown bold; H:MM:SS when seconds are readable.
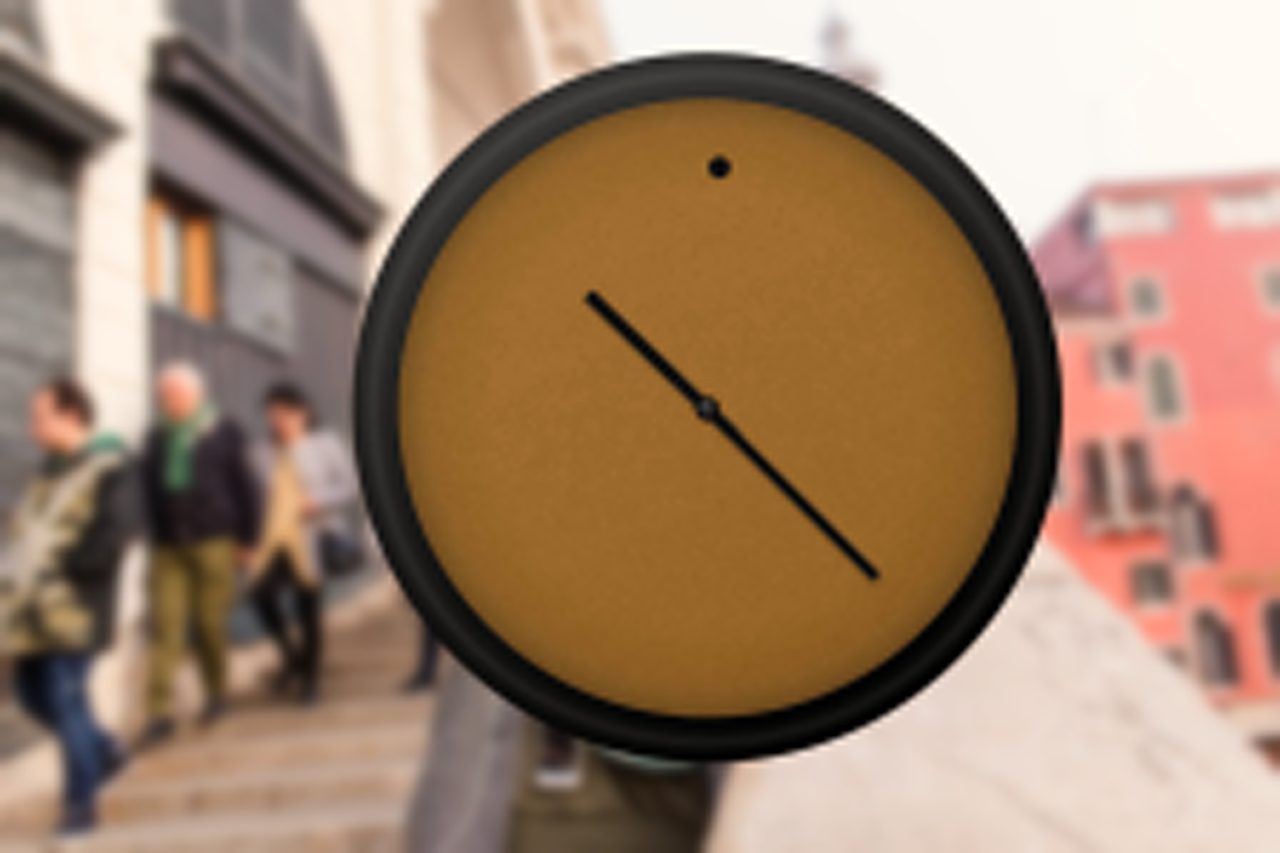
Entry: **10:22**
